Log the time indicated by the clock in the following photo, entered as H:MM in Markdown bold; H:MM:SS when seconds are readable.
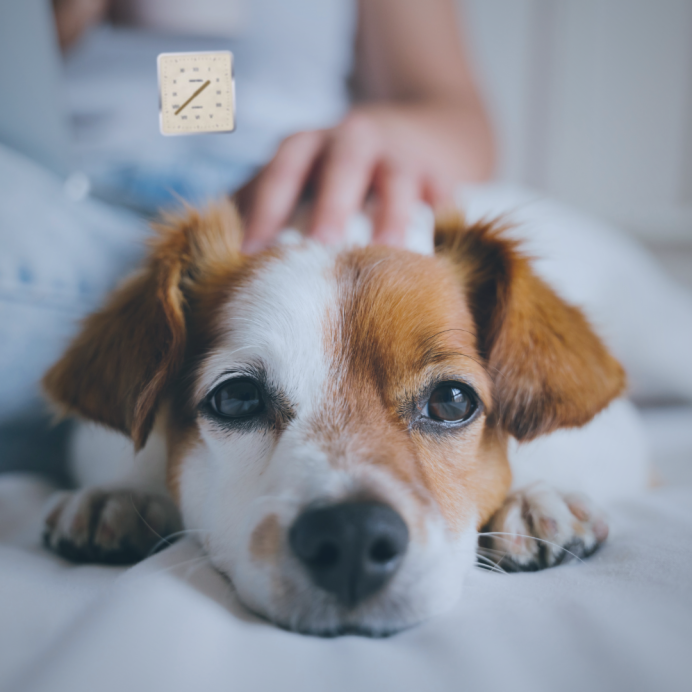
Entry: **1:38**
